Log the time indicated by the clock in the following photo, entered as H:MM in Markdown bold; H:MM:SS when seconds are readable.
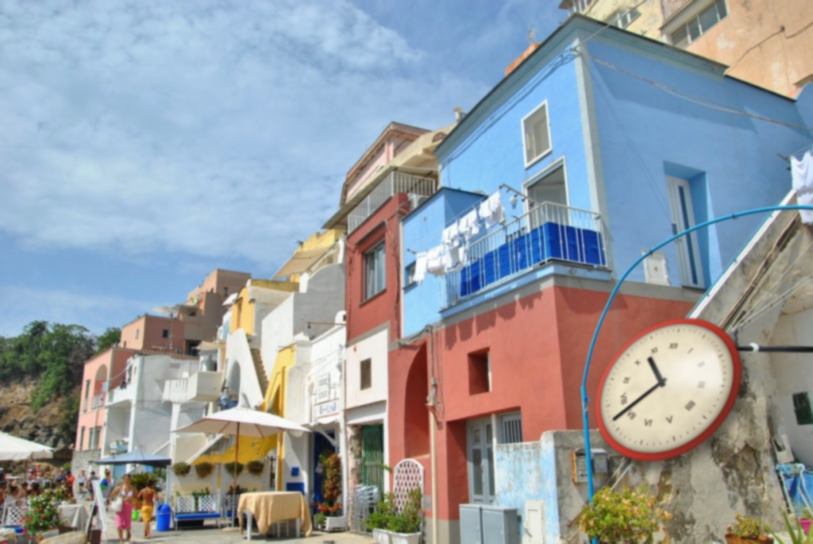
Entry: **10:37**
